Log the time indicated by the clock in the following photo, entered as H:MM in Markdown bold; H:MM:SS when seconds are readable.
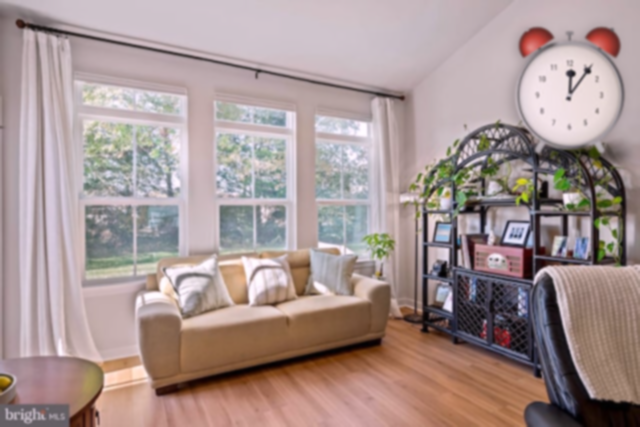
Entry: **12:06**
